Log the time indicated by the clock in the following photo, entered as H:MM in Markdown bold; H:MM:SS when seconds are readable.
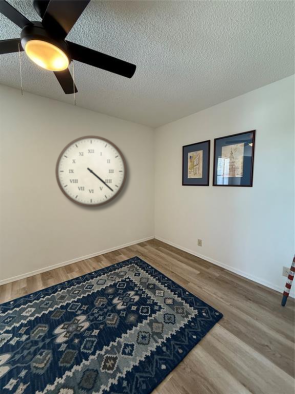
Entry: **4:22**
